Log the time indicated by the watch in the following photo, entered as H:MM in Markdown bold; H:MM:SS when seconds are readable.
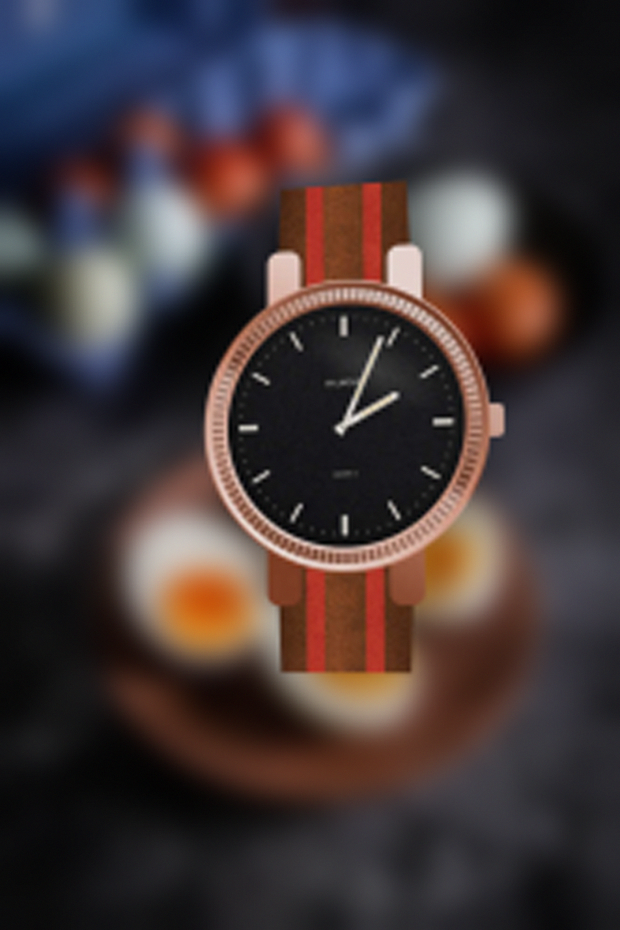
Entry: **2:04**
